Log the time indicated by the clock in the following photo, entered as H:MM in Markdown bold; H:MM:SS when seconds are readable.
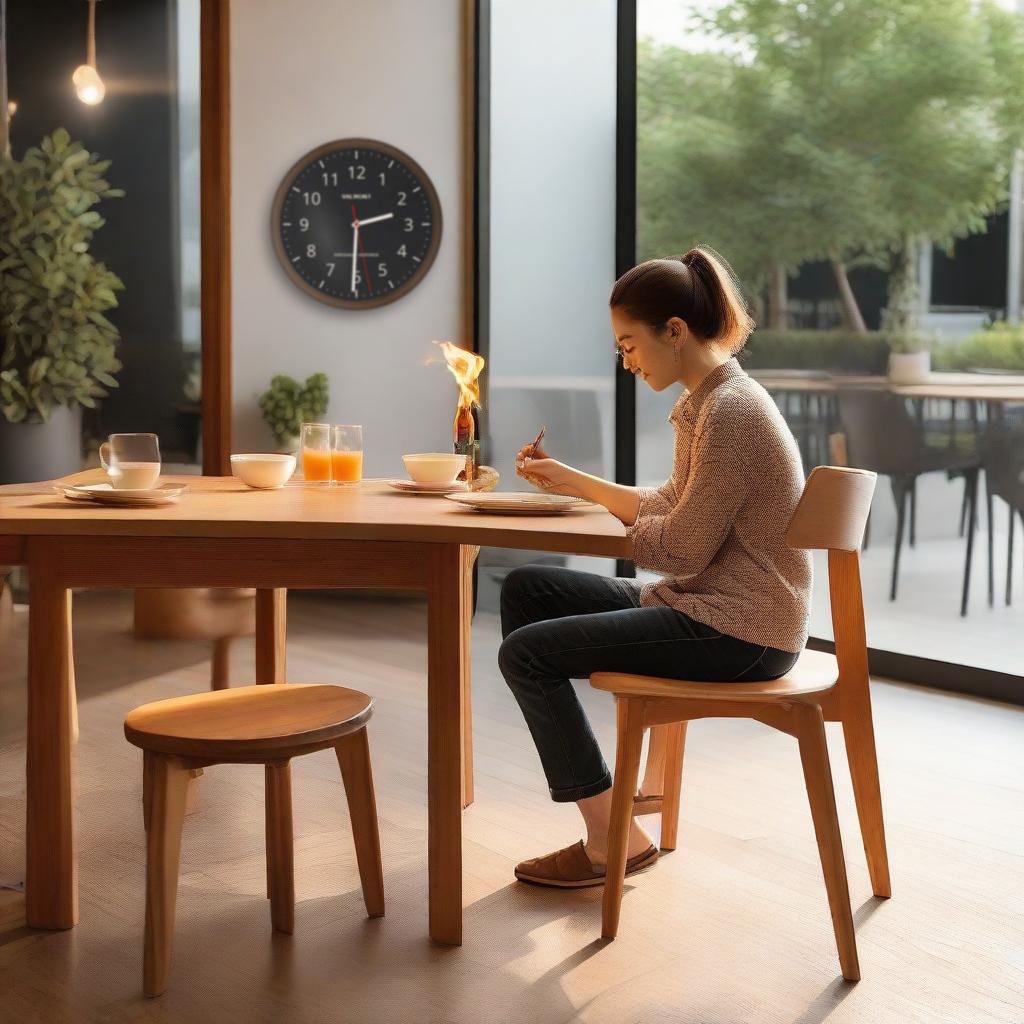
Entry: **2:30:28**
